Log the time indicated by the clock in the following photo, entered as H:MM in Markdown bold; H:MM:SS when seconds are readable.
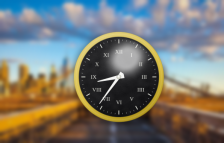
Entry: **8:36**
